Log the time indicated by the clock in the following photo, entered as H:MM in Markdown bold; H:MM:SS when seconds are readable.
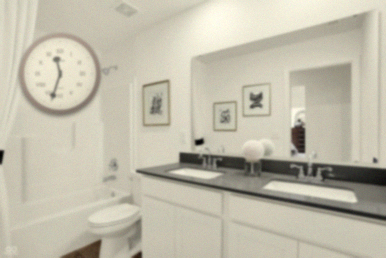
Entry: **11:33**
